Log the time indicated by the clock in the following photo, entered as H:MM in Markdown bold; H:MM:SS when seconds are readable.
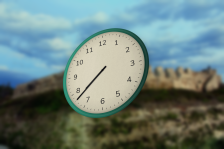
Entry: **7:38**
